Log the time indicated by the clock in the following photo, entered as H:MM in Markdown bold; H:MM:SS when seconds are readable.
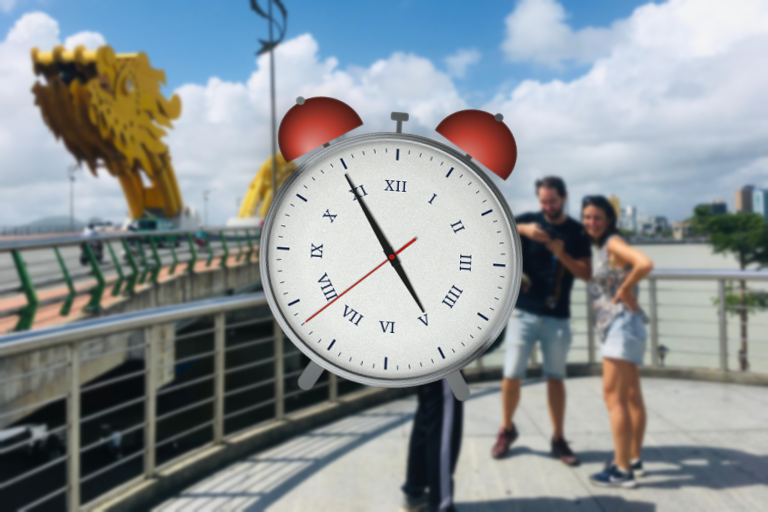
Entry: **4:54:38**
